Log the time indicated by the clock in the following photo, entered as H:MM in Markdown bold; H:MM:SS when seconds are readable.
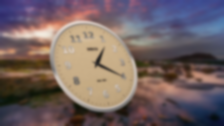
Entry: **1:20**
